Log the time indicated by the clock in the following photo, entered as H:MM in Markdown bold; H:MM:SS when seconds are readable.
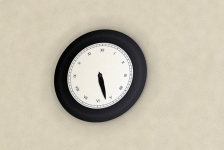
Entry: **5:27**
